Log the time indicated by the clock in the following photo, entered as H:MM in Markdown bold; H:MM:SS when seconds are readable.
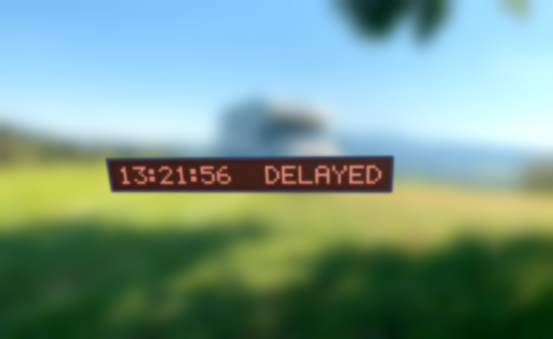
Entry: **13:21:56**
